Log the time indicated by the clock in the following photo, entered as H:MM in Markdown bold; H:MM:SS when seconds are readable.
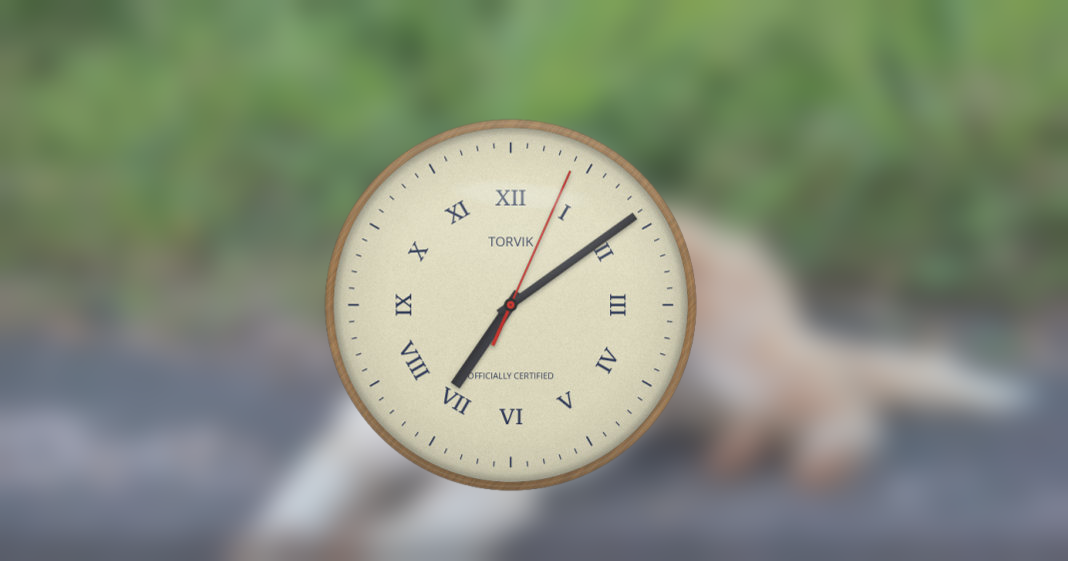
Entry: **7:09:04**
